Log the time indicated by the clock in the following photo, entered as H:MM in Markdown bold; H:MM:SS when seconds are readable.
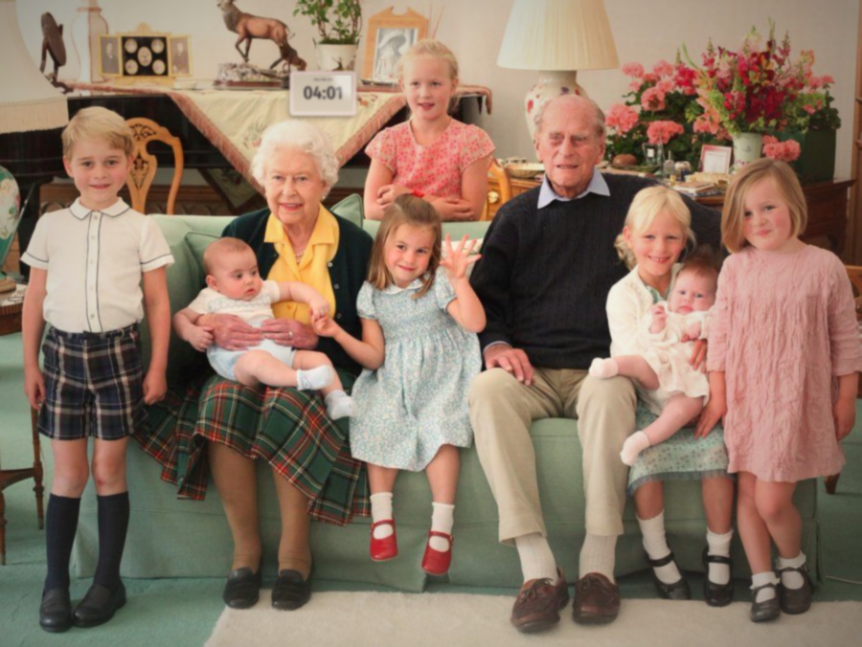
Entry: **4:01**
